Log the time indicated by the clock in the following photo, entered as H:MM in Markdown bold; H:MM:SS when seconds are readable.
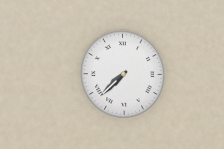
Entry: **7:38**
